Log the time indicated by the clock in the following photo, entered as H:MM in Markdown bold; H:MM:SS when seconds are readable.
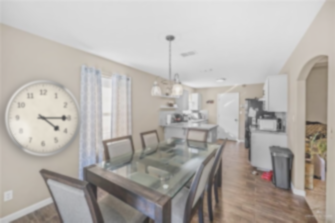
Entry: **4:15**
